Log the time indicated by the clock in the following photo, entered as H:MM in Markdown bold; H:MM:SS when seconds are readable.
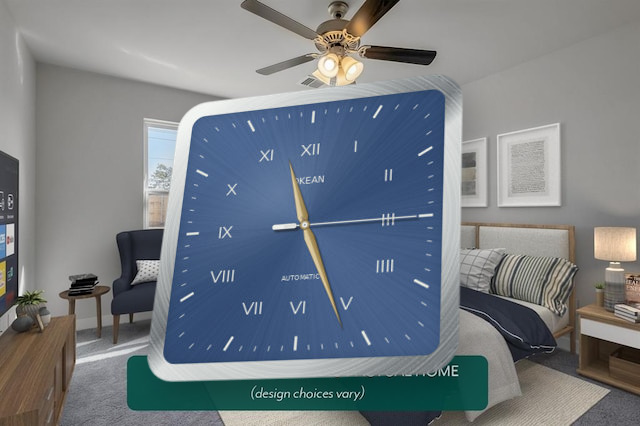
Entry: **11:26:15**
